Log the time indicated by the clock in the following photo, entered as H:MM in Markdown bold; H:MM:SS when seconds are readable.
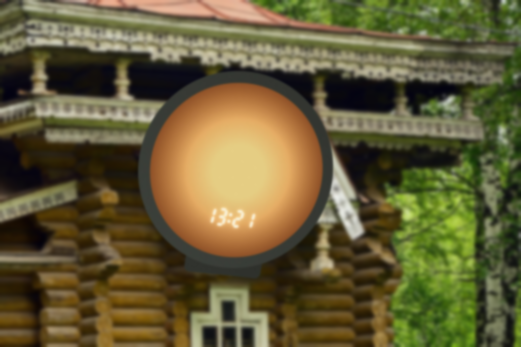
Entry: **13:21**
